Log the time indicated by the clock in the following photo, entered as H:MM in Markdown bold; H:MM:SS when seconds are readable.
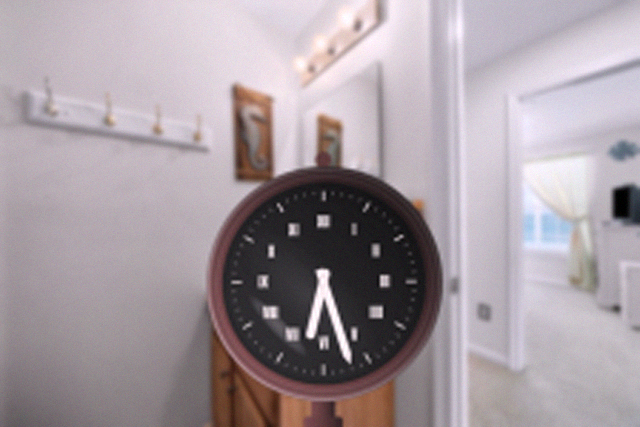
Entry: **6:27**
